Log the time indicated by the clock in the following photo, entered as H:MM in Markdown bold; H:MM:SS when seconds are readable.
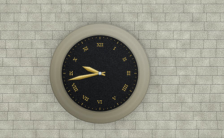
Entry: **9:43**
